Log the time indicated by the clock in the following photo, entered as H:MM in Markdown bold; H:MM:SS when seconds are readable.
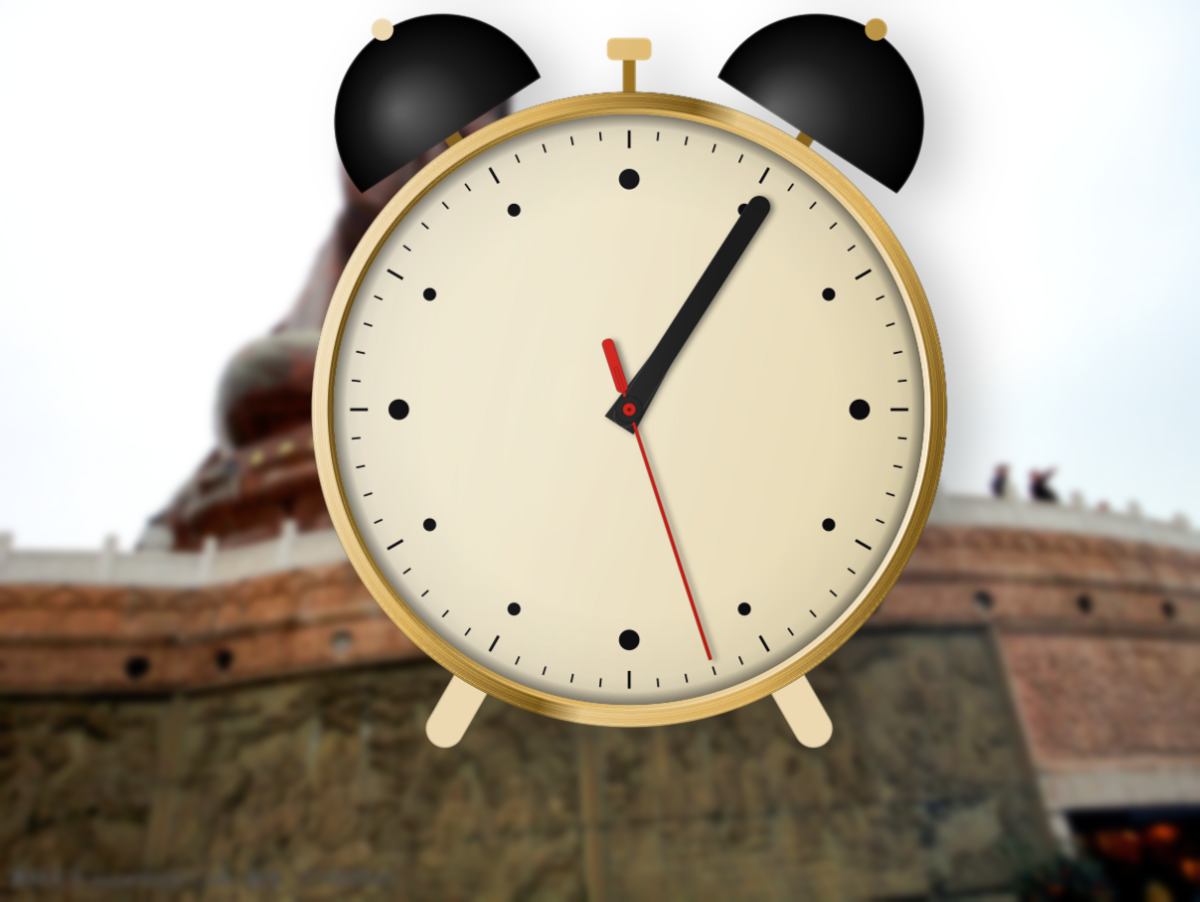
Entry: **1:05:27**
